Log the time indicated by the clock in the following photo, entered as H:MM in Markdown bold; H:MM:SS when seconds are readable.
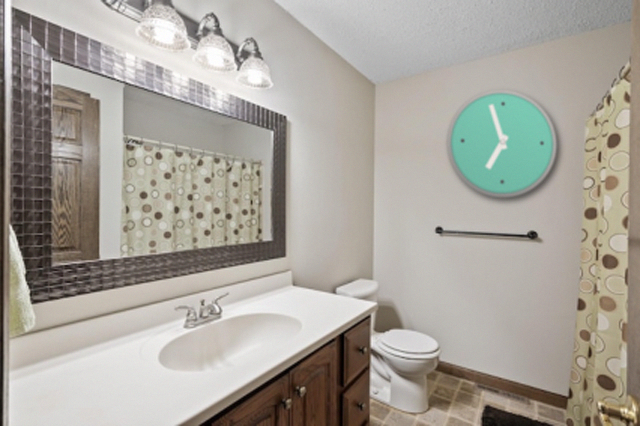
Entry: **6:57**
